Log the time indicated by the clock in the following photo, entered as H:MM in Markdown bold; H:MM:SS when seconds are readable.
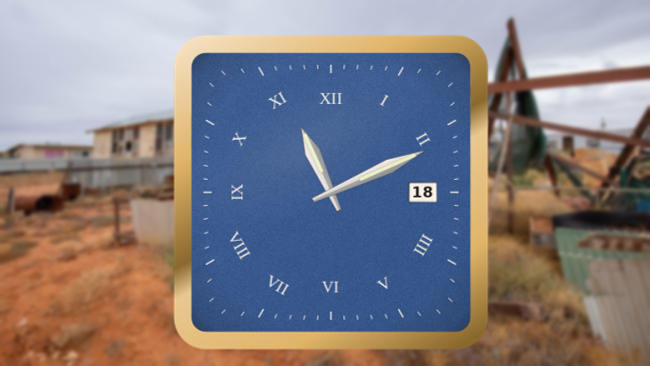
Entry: **11:11**
